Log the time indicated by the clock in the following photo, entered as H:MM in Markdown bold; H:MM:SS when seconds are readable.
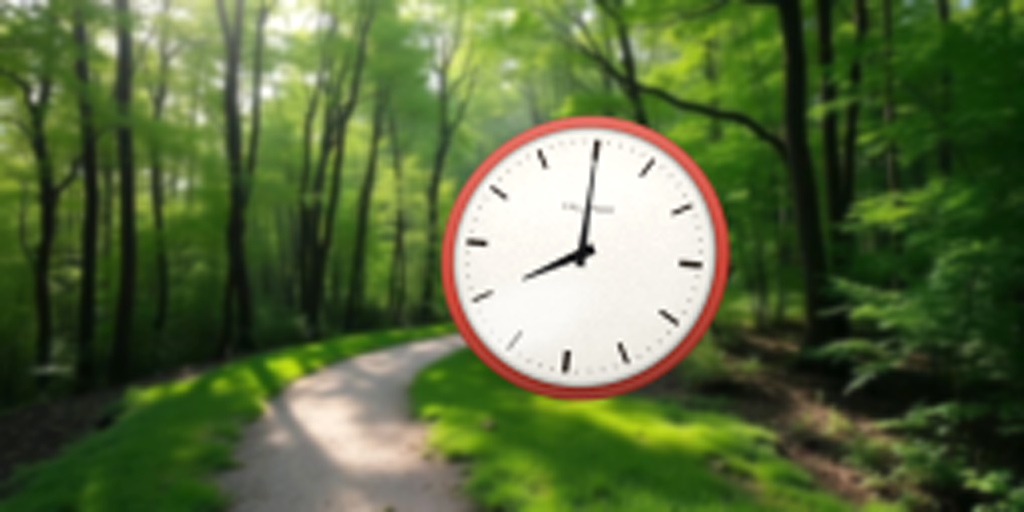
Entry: **8:00**
